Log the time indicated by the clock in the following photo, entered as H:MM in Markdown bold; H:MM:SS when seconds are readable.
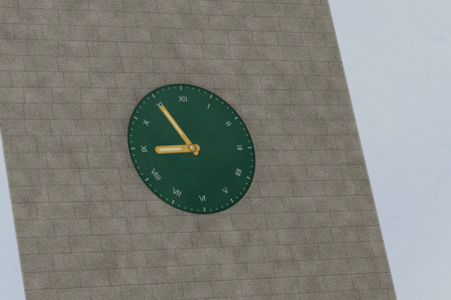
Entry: **8:55**
